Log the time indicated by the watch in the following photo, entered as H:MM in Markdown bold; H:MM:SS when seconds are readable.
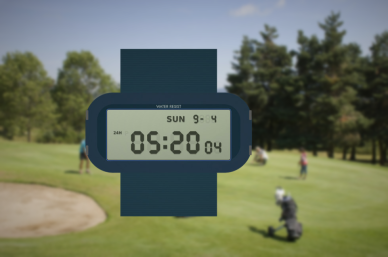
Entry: **5:20:04**
